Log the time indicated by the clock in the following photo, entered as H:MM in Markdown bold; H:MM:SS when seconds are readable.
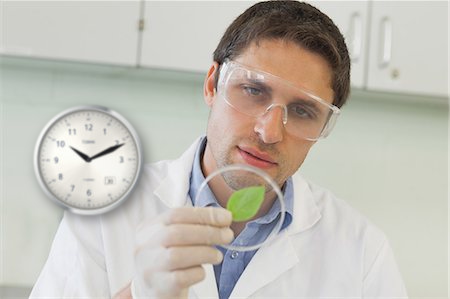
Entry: **10:11**
